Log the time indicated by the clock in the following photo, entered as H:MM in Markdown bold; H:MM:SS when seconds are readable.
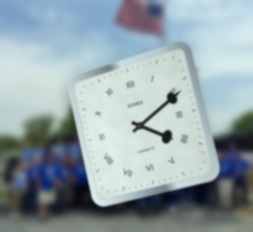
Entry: **4:11**
